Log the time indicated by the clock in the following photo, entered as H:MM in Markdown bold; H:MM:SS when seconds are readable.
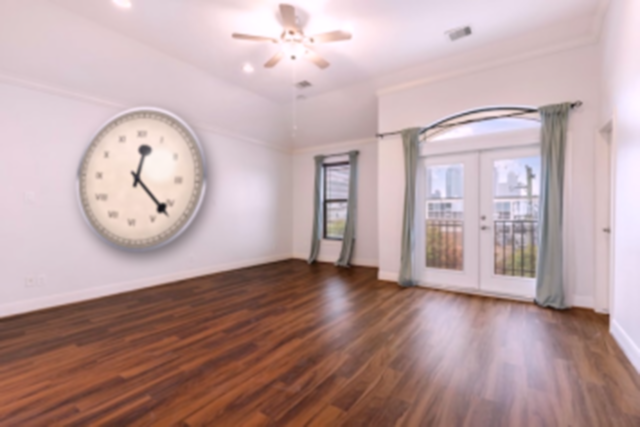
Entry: **12:22**
